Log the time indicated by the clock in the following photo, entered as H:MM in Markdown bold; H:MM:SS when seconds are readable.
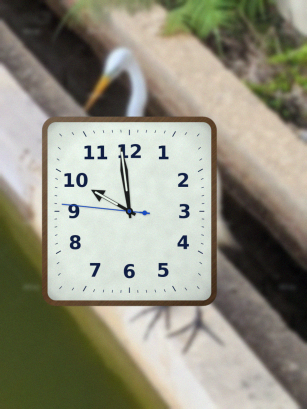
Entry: **9:58:46**
